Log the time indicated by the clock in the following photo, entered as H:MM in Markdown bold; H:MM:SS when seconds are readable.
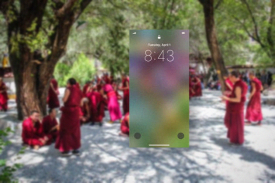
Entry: **8:43**
